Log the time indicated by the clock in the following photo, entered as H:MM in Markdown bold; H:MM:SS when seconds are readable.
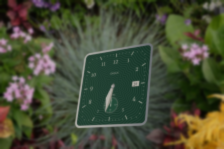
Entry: **6:32**
